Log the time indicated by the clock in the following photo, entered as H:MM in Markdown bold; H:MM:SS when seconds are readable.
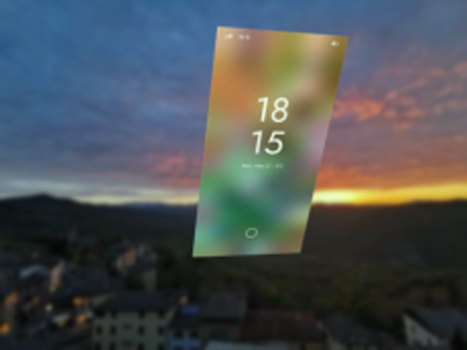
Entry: **18:15**
